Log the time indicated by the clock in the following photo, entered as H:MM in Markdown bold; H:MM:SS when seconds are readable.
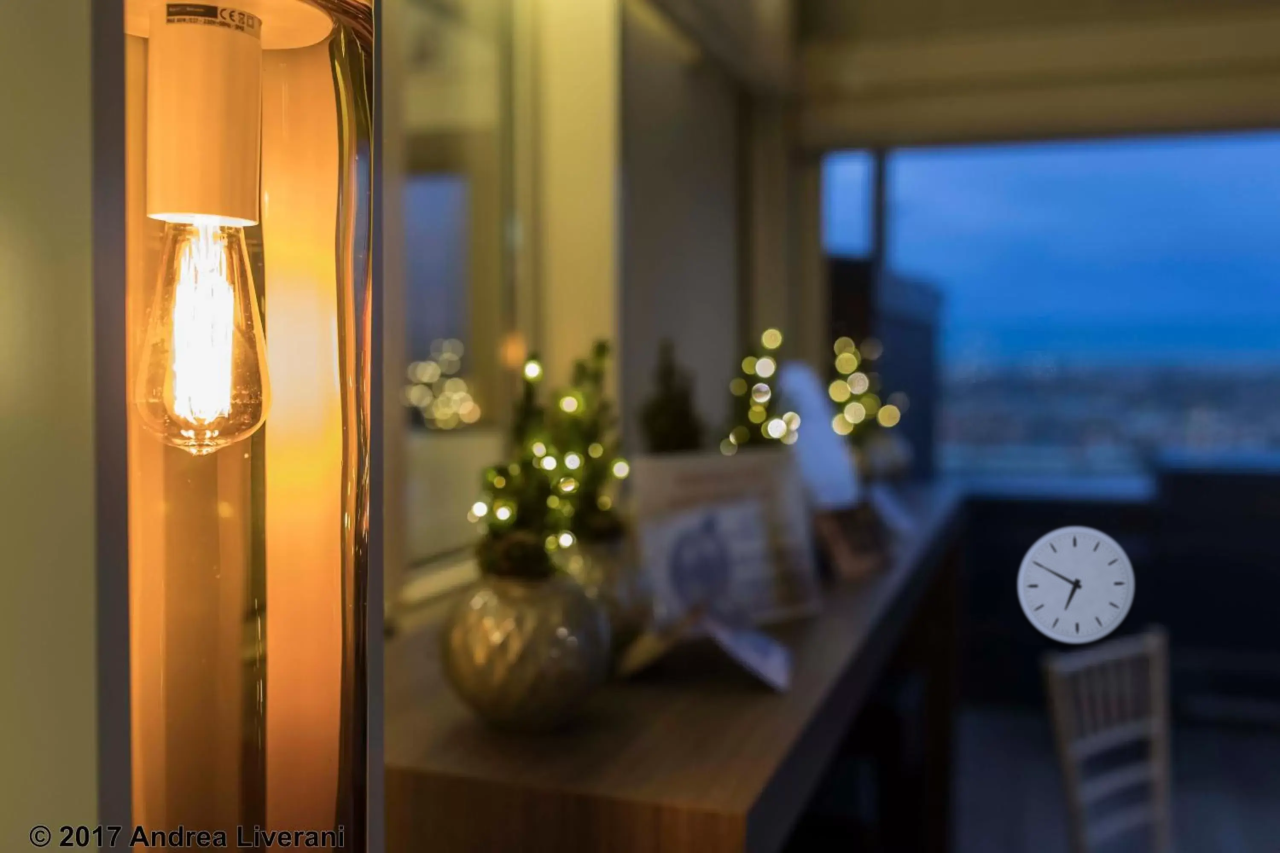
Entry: **6:50**
